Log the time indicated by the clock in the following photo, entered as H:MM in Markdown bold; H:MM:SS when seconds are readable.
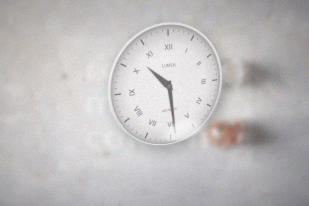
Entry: **10:29**
